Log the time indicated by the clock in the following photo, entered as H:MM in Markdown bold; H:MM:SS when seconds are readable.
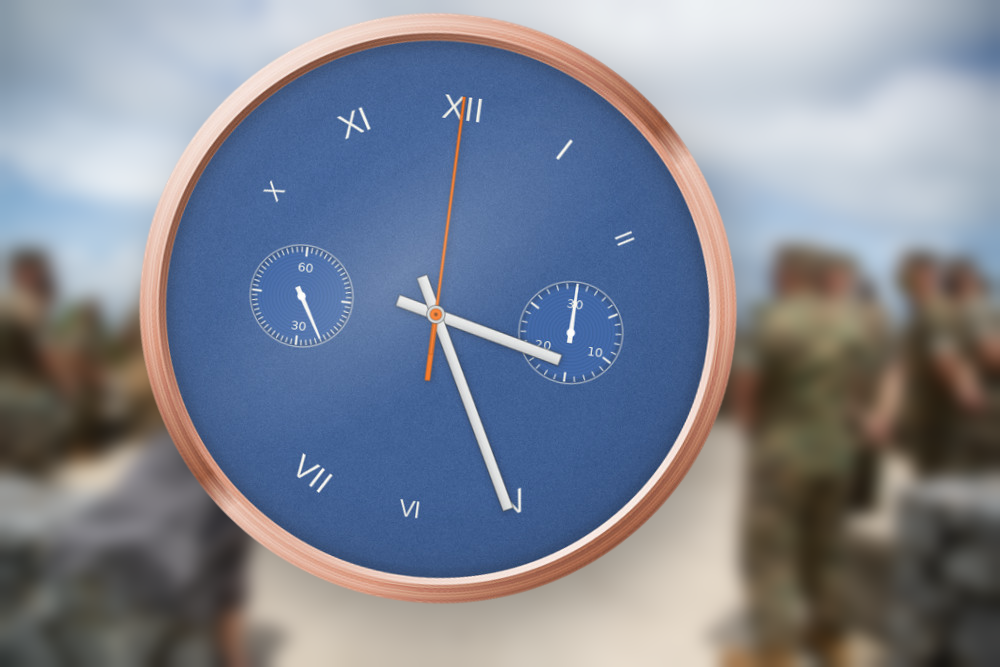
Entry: **3:25:25**
